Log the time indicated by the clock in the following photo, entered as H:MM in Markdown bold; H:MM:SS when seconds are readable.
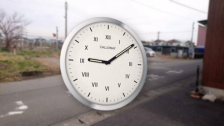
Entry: **9:09**
